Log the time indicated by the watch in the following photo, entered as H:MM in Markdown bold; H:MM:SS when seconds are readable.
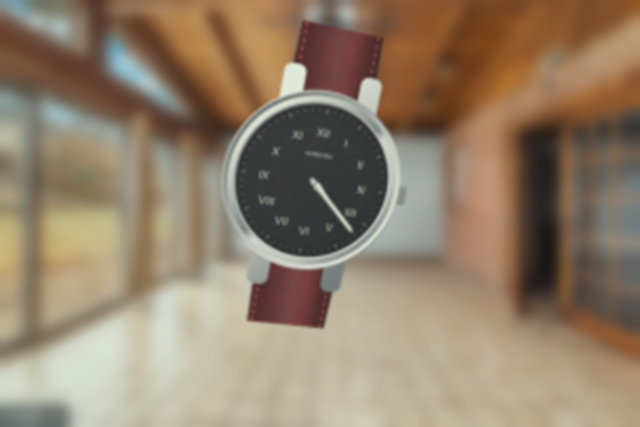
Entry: **4:22**
